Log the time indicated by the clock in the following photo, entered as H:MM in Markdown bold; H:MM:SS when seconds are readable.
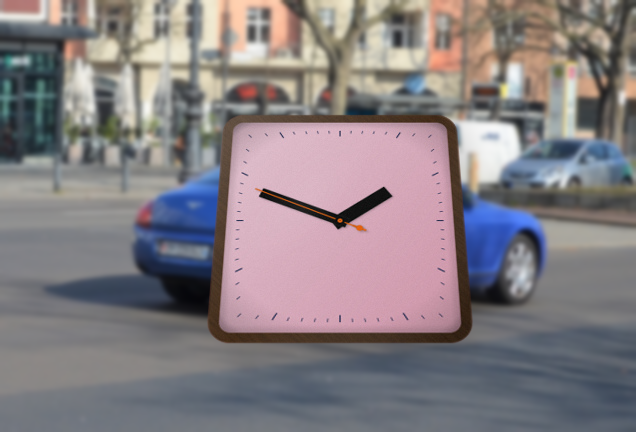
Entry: **1:48:49**
